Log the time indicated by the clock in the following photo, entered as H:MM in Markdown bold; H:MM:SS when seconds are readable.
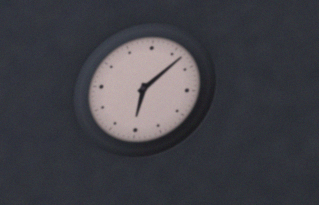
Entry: **6:07**
